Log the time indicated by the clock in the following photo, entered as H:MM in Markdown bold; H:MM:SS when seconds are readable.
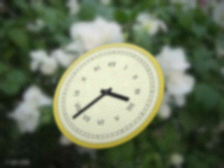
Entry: **3:38**
